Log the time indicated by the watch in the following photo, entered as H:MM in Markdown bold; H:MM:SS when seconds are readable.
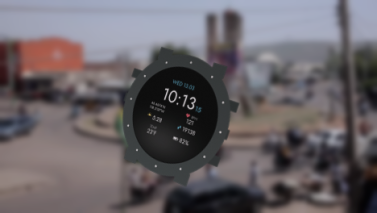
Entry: **10:13**
